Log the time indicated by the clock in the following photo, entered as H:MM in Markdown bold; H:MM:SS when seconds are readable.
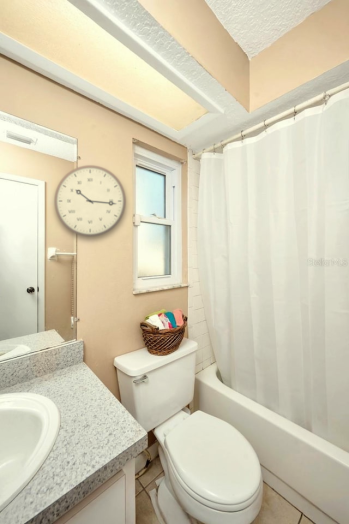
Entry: **10:16**
